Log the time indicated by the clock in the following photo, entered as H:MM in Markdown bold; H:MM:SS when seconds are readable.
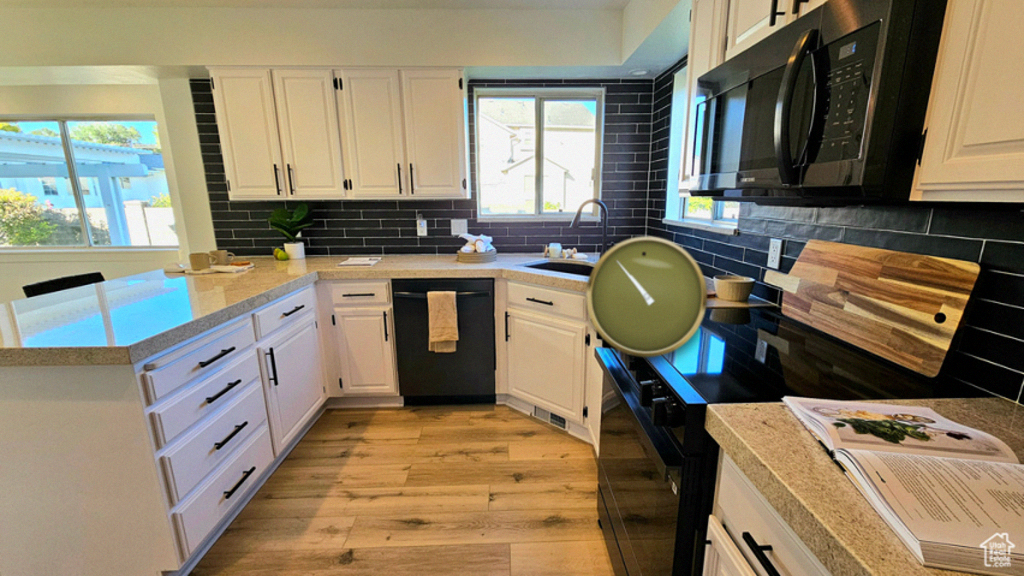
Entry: **10:54**
